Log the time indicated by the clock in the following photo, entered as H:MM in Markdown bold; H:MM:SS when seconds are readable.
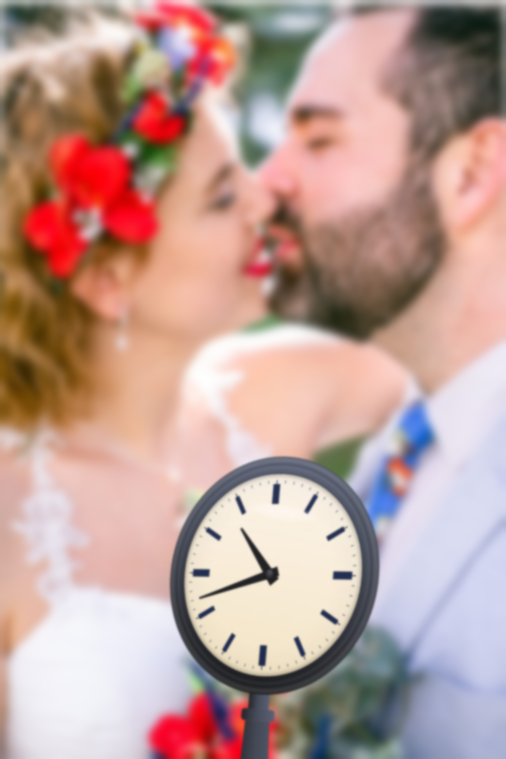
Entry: **10:42**
